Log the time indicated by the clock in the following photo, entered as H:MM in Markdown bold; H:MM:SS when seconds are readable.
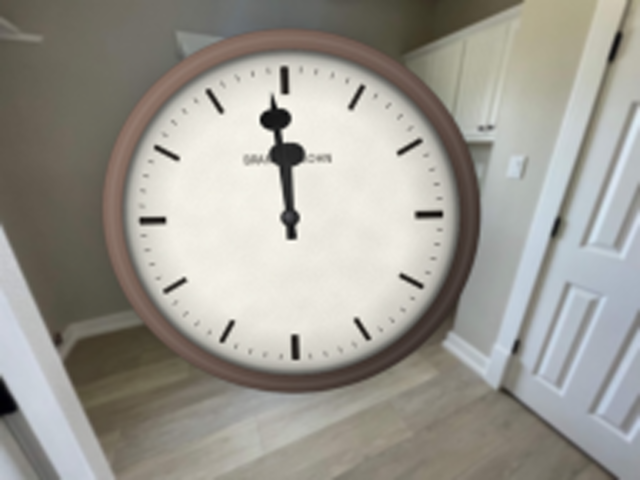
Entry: **11:59**
